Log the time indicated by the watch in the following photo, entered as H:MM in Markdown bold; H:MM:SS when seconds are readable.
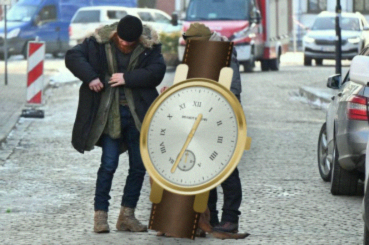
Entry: **12:33**
